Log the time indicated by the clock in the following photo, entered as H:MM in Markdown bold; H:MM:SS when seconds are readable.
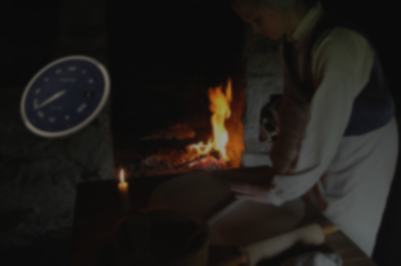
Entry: **7:38**
